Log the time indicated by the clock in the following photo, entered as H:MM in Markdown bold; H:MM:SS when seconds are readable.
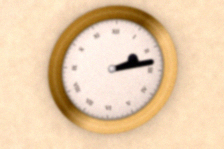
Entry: **2:13**
